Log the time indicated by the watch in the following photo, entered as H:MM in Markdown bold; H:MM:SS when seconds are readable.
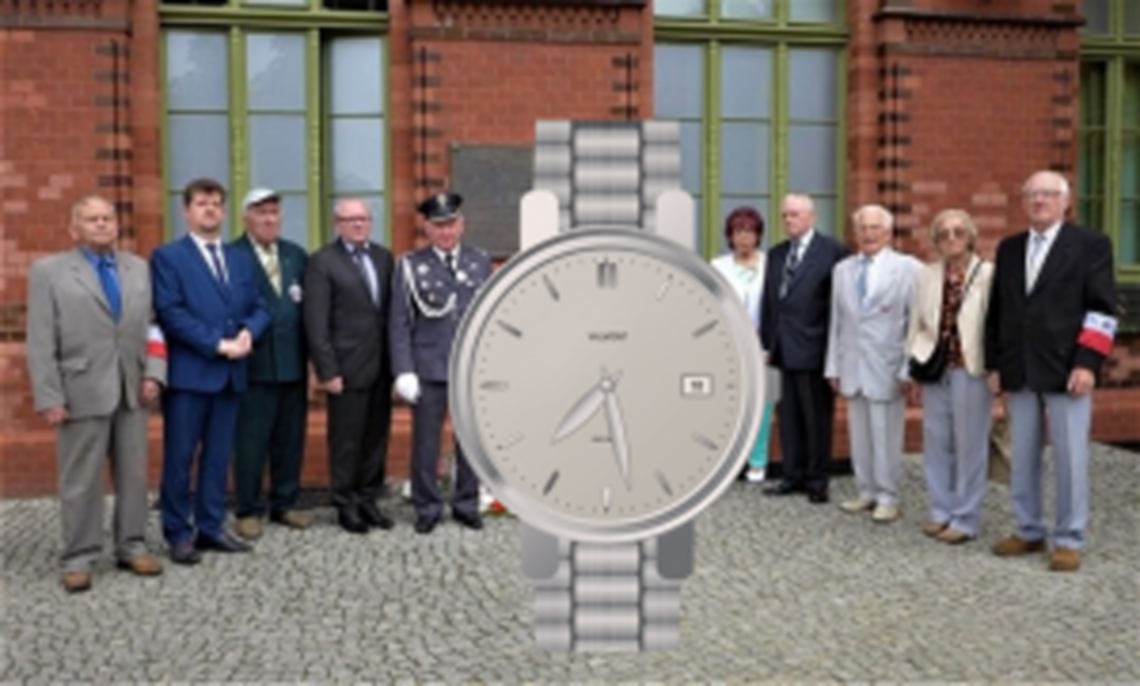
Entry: **7:28**
